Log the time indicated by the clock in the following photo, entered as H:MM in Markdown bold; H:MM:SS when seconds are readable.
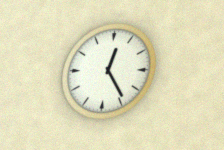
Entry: **12:24**
